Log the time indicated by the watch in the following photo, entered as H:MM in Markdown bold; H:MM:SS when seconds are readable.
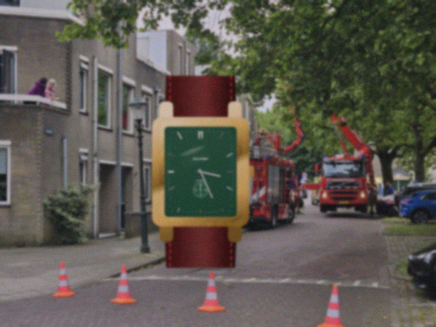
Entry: **3:26**
